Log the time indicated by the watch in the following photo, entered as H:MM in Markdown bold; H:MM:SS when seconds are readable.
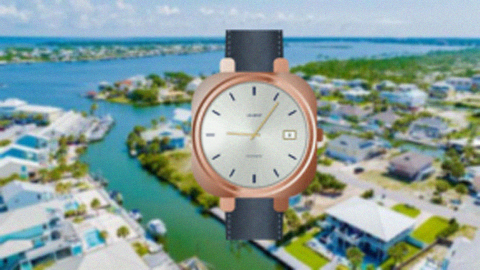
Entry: **9:06**
